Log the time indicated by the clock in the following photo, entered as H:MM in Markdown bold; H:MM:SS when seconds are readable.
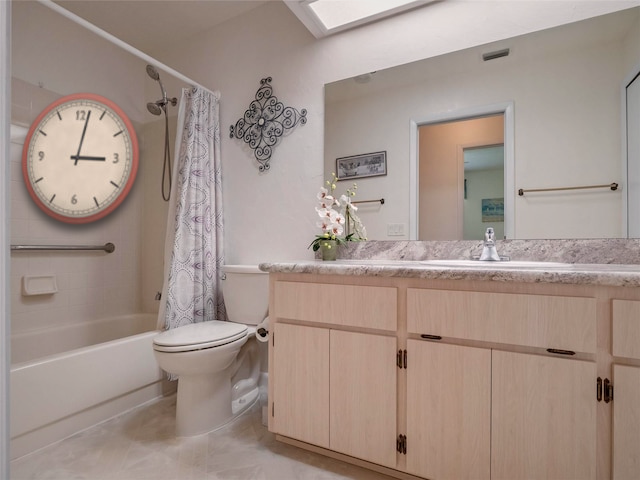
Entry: **3:02**
